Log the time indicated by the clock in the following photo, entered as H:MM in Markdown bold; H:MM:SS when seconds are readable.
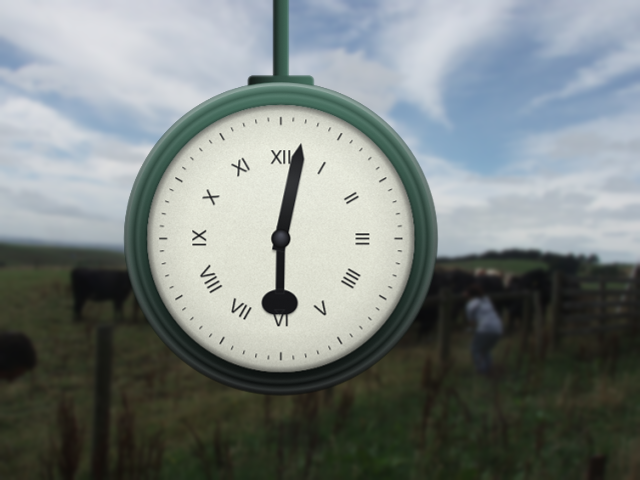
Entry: **6:02**
